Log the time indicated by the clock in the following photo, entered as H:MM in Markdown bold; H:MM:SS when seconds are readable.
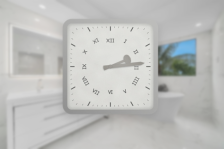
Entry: **2:14**
